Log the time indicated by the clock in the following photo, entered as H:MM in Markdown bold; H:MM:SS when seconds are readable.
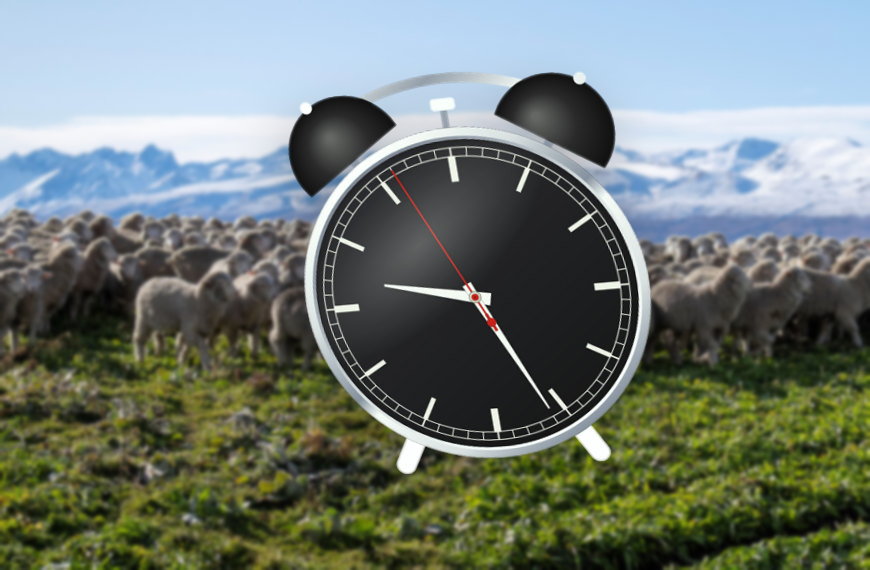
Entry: **9:25:56**
